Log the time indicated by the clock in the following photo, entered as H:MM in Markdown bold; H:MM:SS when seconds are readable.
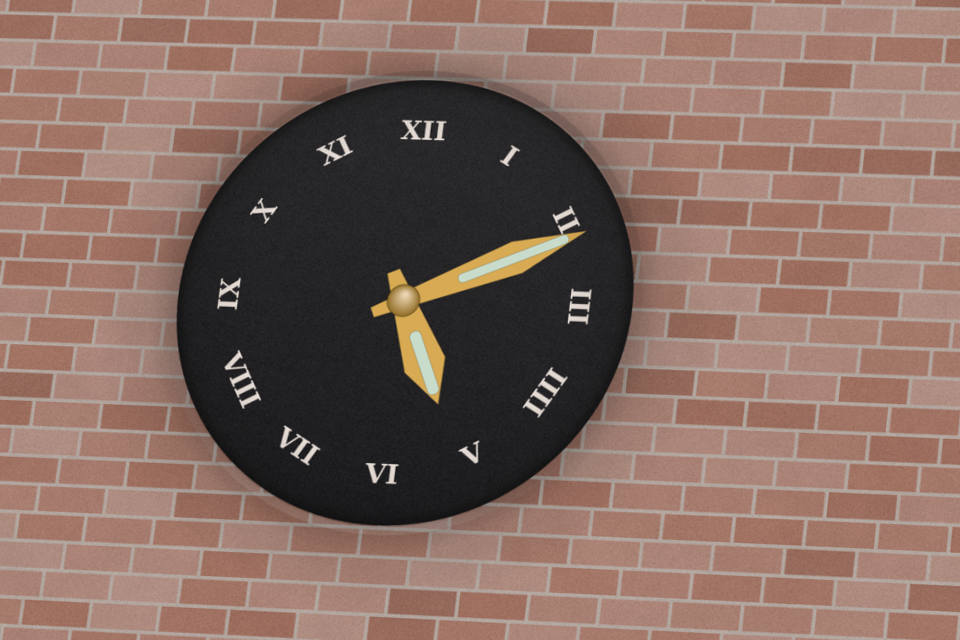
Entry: **5:11**
